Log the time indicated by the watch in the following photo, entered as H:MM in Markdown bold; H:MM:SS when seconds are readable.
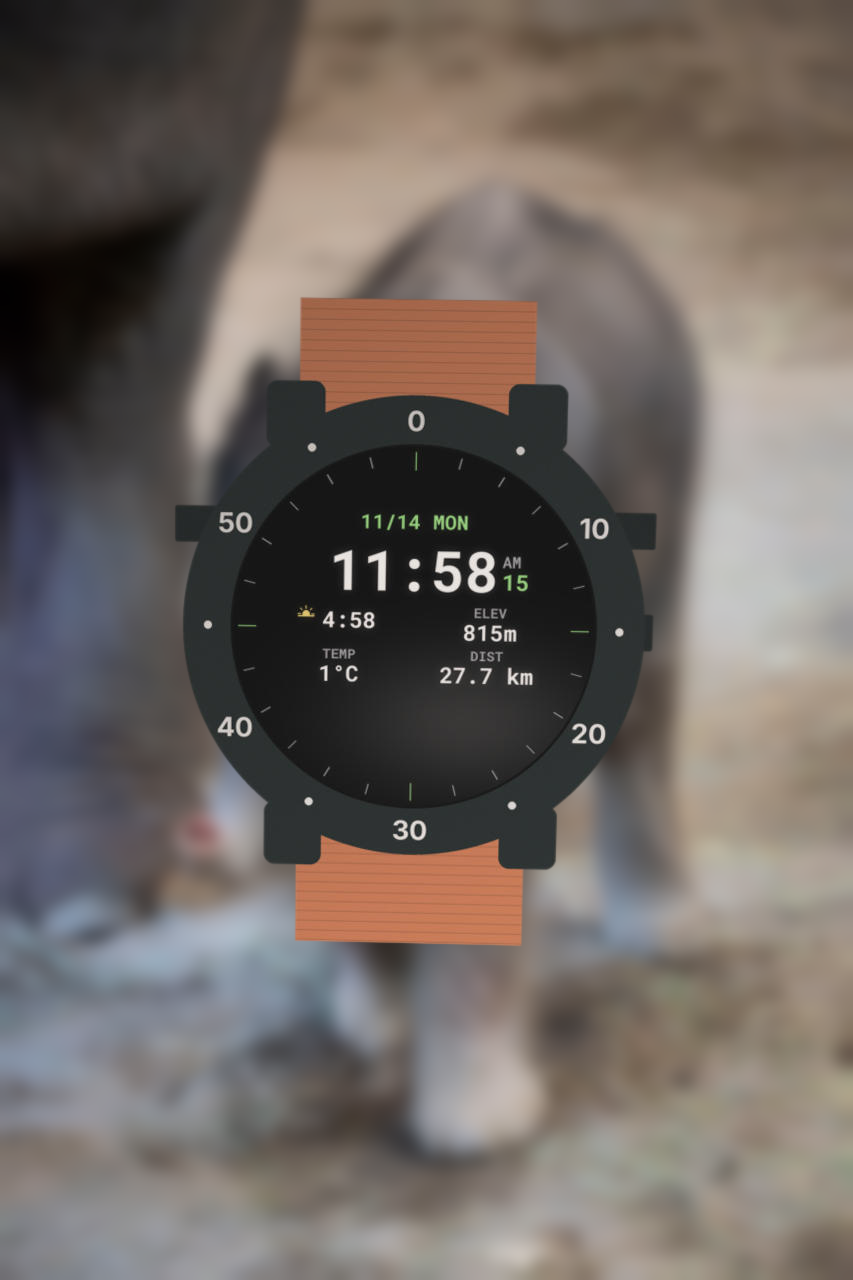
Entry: **11:58:15**
